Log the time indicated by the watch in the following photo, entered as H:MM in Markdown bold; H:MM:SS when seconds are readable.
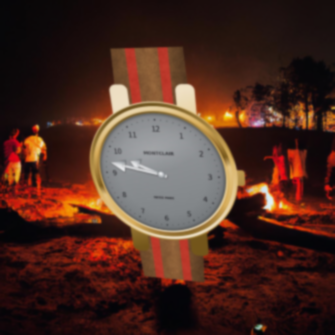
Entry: **9:47**
